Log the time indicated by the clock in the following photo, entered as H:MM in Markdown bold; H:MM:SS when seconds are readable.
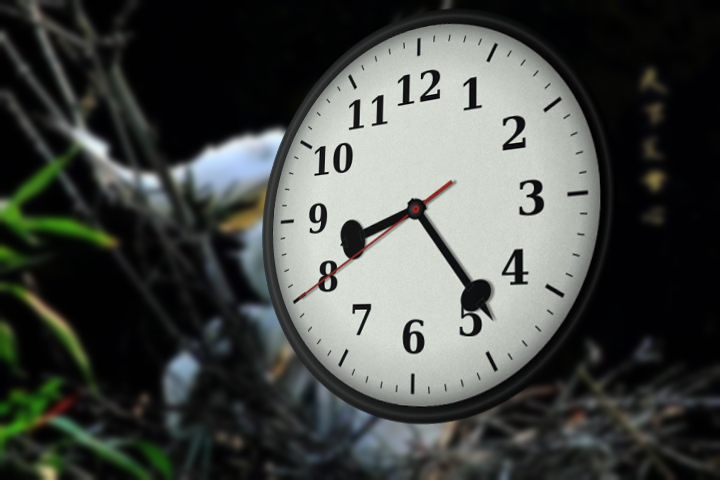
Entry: **8:23:40**
